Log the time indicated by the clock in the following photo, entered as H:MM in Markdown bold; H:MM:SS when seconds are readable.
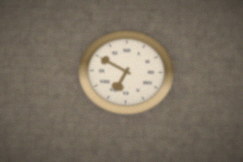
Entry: **6:50**
